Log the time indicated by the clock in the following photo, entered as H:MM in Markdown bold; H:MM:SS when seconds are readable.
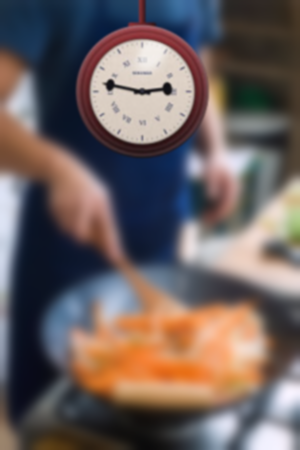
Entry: **2:47**
